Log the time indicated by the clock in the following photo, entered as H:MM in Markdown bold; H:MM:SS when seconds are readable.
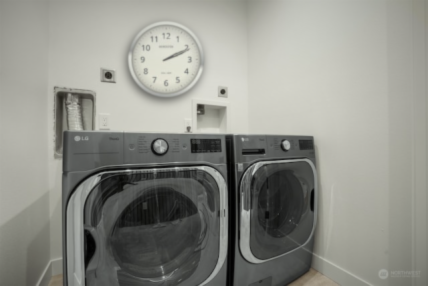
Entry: **2:11**
